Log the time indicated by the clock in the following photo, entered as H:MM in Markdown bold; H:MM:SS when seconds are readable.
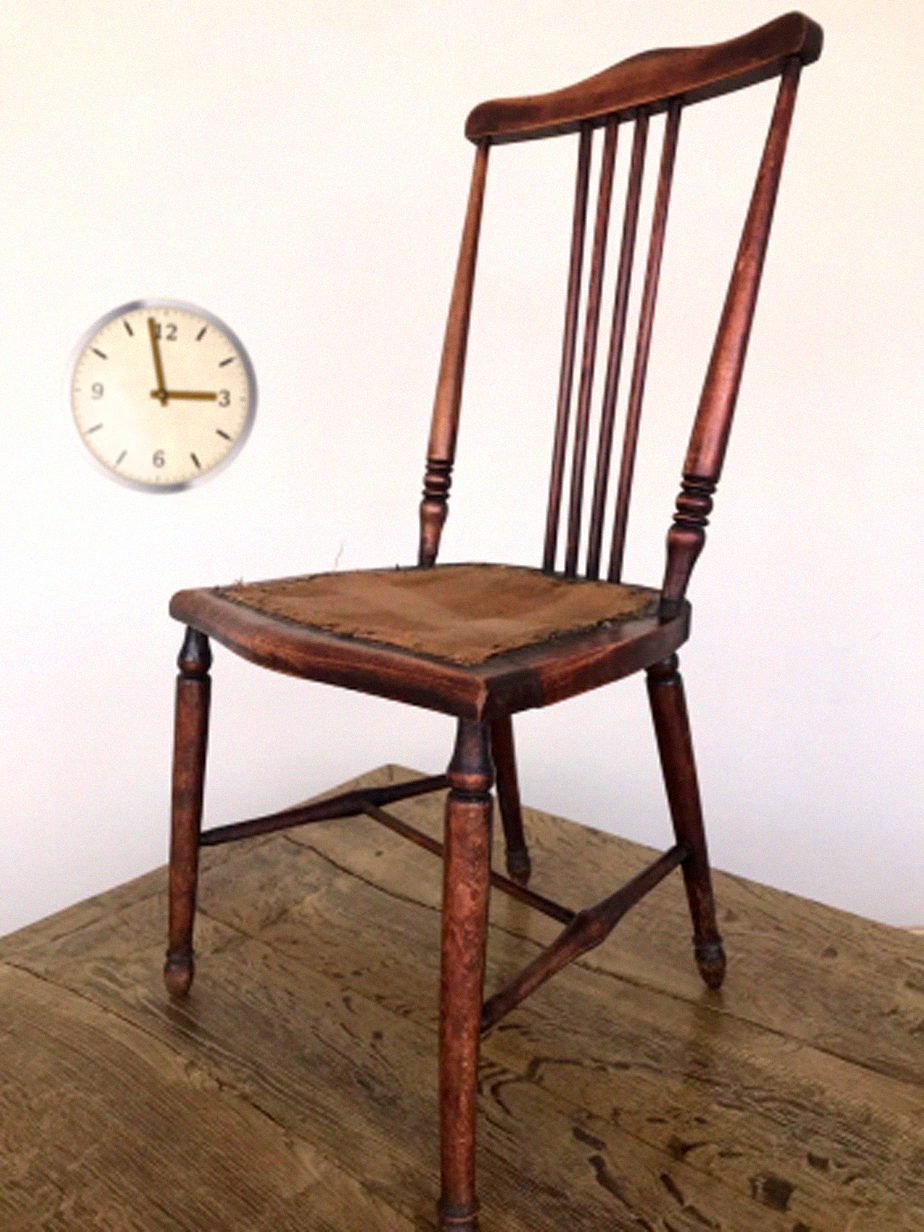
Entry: **2:58**
